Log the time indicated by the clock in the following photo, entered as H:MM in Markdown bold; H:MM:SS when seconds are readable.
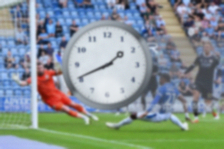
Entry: **1:41**
